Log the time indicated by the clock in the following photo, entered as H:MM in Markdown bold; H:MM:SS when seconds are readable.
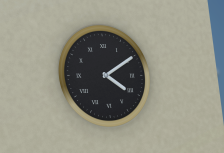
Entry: **4:10**
